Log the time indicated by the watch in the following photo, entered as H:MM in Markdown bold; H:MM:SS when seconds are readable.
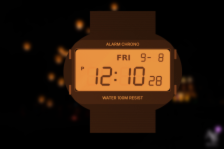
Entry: **12:10:28**
